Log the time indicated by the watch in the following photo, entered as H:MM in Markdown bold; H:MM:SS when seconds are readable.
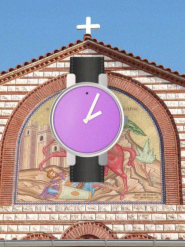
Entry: **2:04**
